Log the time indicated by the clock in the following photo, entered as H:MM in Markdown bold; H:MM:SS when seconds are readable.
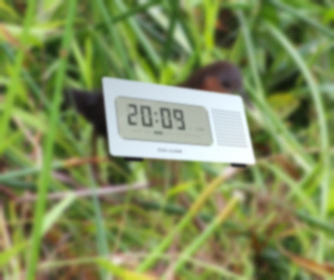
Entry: **20:09**
